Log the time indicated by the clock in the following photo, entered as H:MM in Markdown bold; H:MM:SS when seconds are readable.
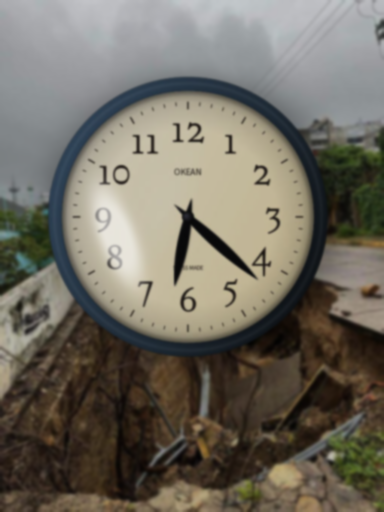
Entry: **6:22**
